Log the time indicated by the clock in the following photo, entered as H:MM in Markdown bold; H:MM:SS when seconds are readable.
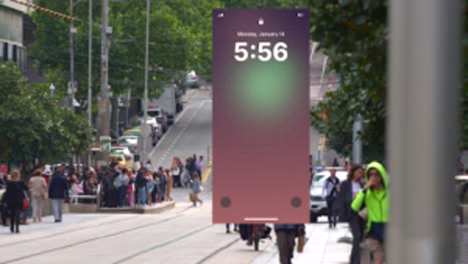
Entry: **5:56**
